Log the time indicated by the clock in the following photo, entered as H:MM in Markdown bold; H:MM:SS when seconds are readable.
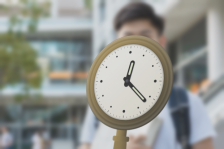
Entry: **12:22**
